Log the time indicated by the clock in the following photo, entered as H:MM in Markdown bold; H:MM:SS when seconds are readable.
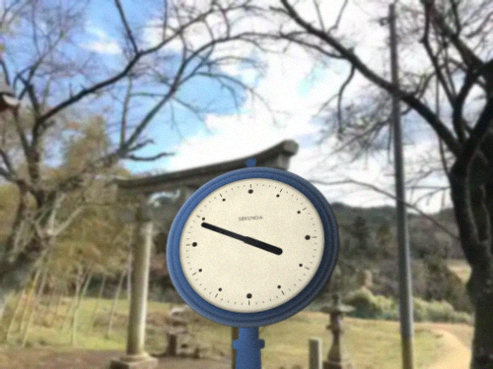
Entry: **3:49**
